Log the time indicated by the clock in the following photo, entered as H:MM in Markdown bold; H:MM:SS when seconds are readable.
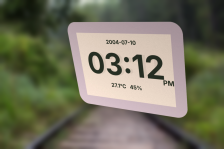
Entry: **3:12**
